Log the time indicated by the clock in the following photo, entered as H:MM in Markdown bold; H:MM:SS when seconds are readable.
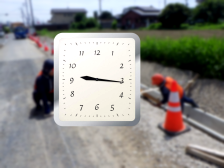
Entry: **9:16**
